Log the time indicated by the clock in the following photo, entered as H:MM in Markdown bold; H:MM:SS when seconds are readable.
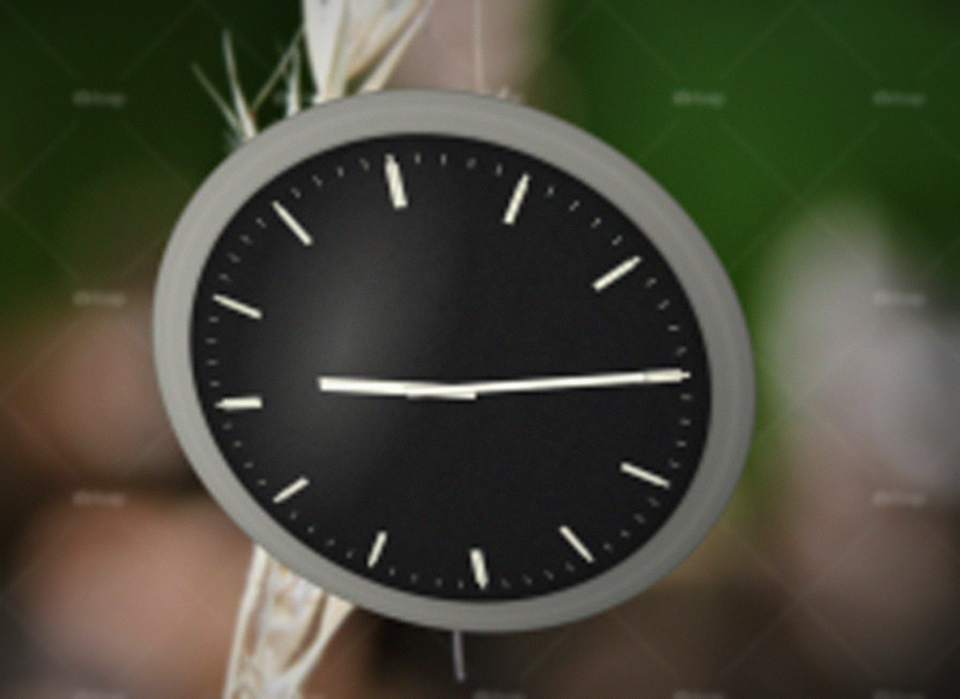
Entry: **9:15**
